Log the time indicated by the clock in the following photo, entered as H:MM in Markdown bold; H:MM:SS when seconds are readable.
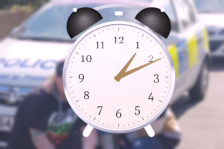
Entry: **1:11**
